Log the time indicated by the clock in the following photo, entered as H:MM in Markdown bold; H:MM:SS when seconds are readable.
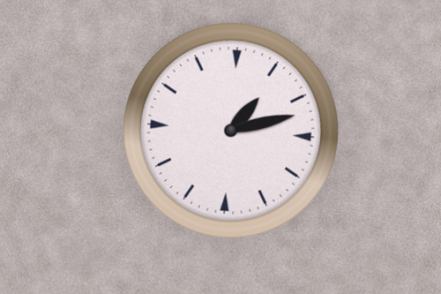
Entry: **1:12**
